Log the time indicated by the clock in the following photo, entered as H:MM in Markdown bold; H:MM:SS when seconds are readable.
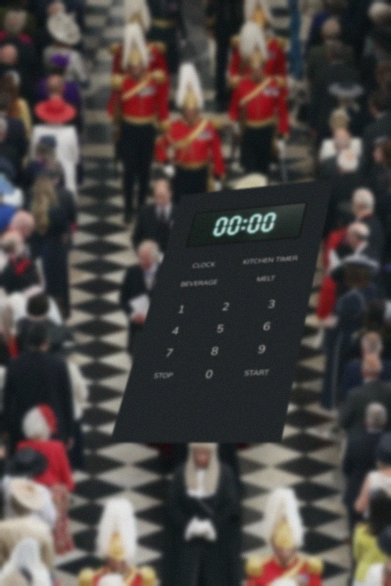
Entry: **0:00**
